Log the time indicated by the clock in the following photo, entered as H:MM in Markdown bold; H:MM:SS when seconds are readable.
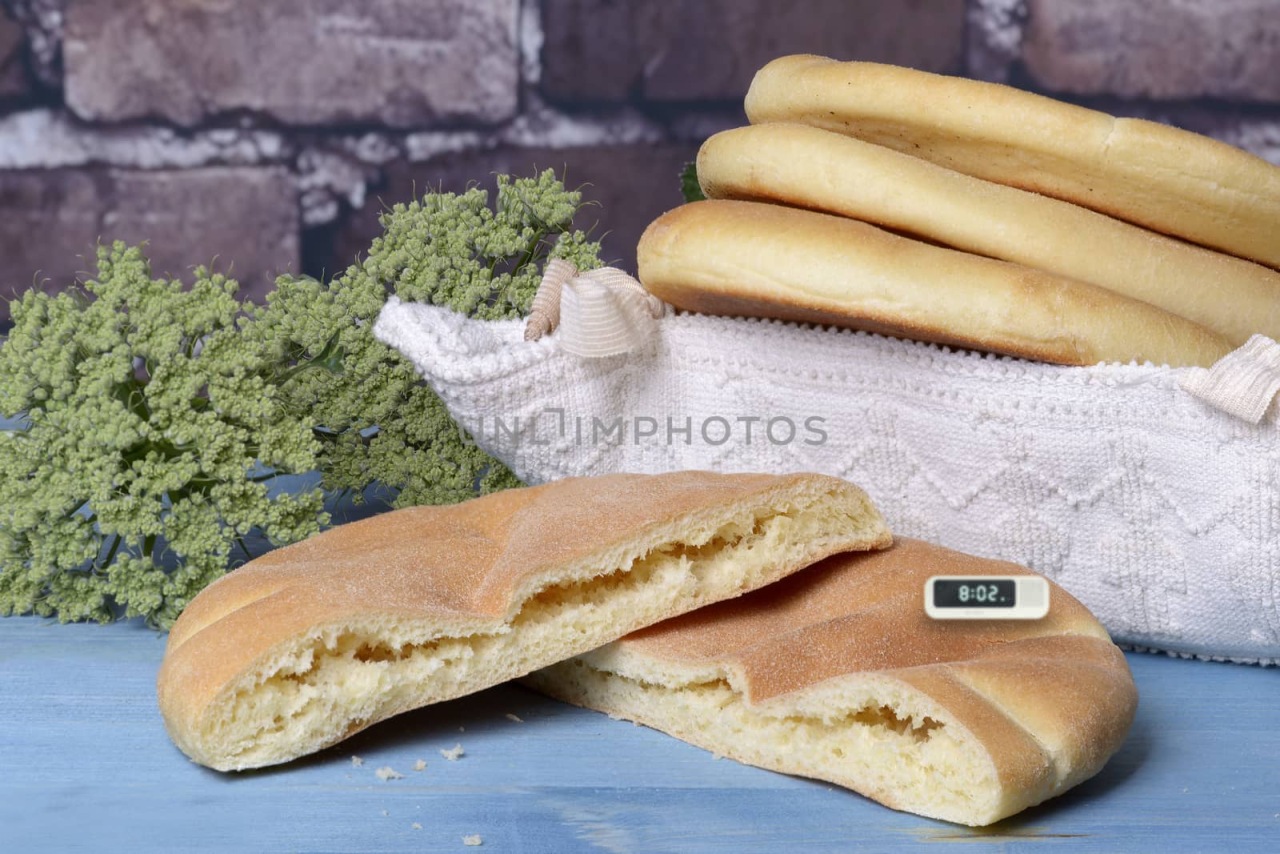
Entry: **8:02**
